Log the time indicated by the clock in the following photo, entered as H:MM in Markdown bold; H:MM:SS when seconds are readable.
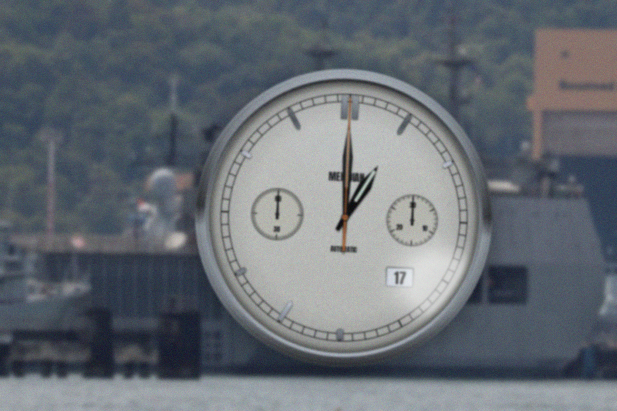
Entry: **1:00**
